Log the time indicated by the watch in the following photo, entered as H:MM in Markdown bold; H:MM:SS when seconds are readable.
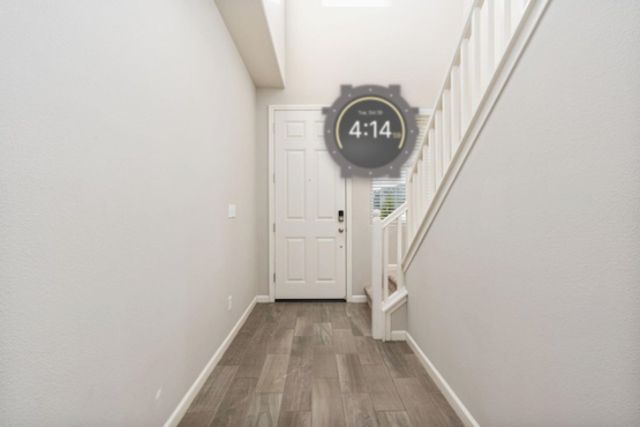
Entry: **4:14**
